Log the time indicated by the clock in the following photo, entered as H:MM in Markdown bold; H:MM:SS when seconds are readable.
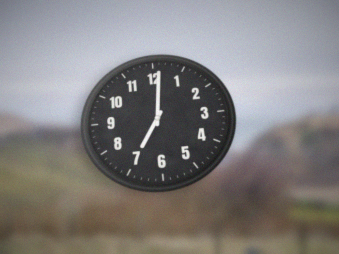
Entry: **7:01**
